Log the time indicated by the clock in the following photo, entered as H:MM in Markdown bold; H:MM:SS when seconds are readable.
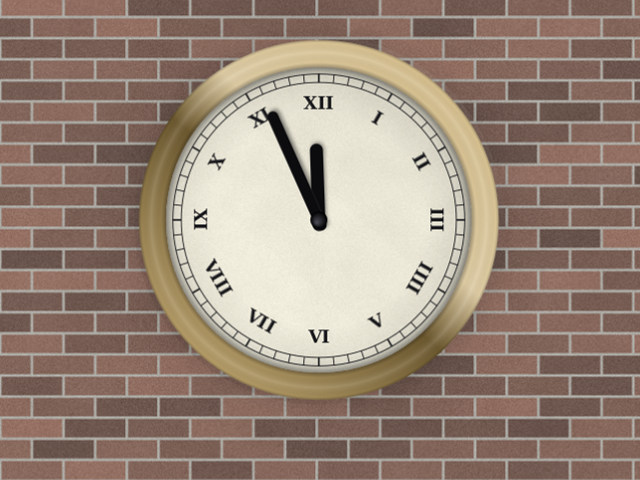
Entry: **11:56**
